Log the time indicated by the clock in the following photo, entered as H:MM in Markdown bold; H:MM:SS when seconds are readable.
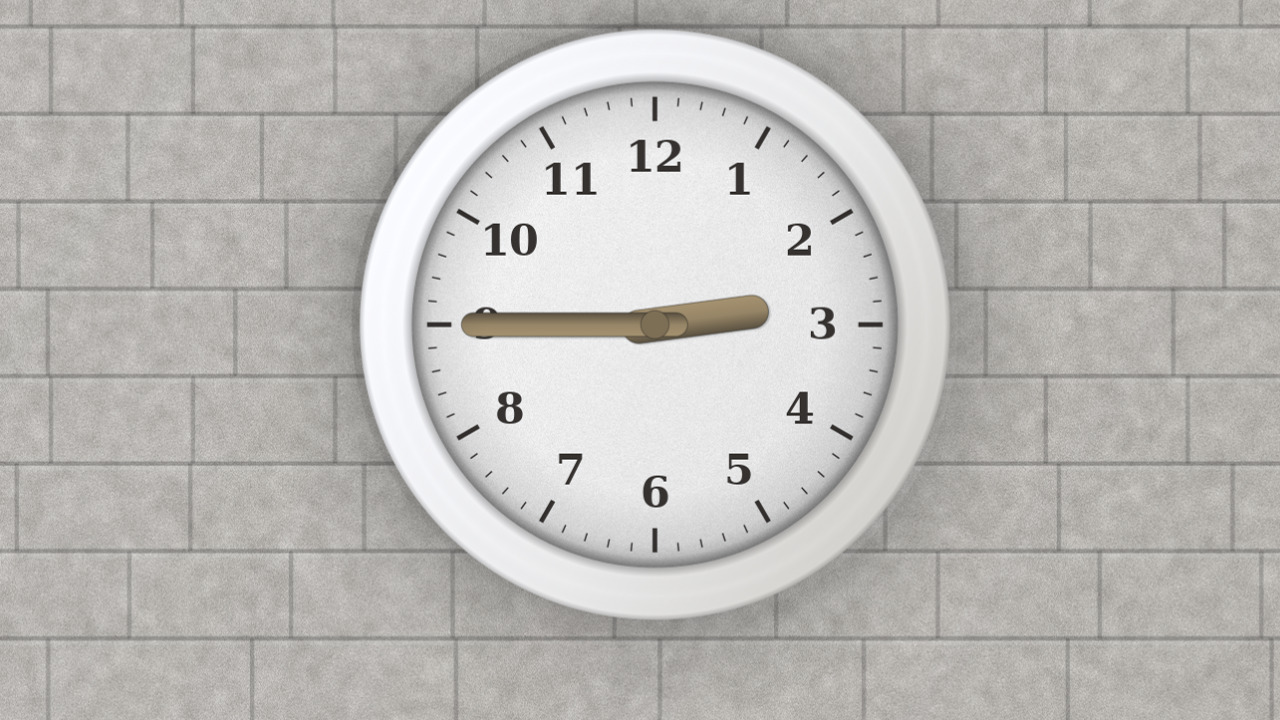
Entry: **2:45**
